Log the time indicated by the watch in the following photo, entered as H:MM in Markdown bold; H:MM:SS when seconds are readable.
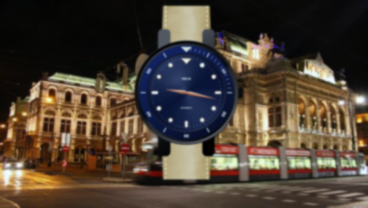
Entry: **9:17**
